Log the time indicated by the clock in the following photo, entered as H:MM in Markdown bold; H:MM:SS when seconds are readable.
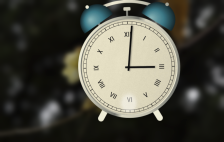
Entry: **3:01**
